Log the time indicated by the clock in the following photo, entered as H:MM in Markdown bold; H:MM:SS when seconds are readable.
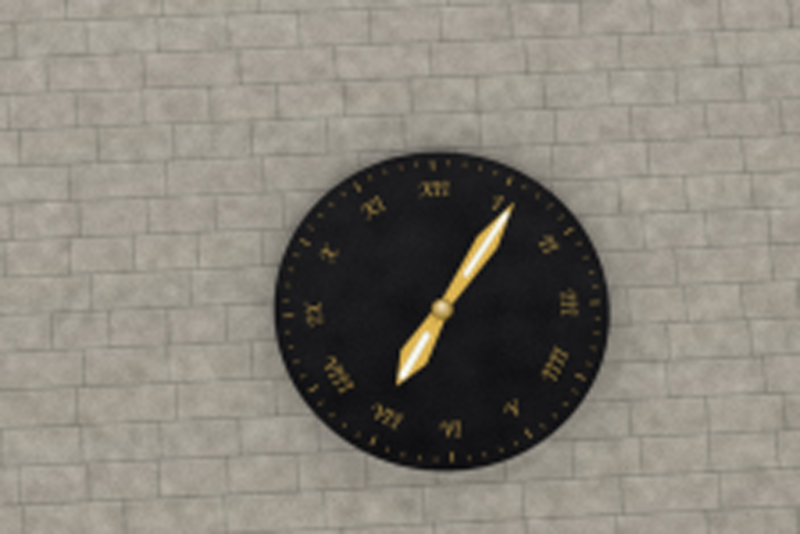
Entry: **7:06**
